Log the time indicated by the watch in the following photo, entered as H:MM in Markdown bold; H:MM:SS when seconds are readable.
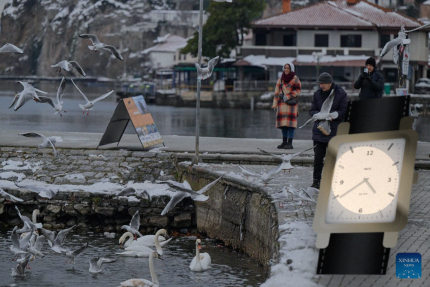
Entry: **4:39**
